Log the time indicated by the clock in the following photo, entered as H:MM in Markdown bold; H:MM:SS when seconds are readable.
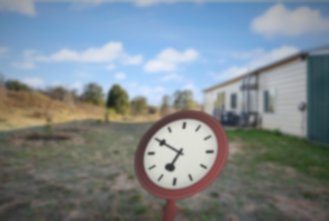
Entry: **6:50**
